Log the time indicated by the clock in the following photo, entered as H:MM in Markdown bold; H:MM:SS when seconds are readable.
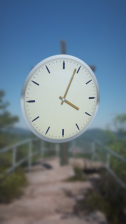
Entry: **4:04**
